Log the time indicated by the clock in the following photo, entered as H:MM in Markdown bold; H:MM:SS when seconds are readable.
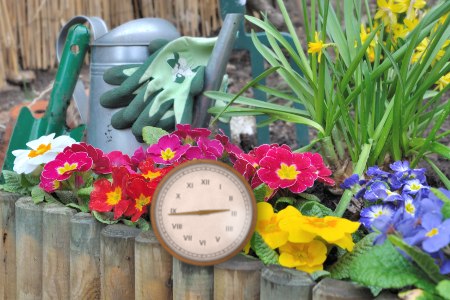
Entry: **2:44**
